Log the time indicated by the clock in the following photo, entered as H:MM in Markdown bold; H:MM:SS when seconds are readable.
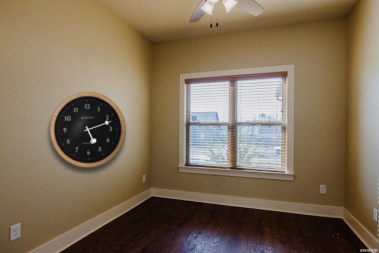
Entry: **5:12**
